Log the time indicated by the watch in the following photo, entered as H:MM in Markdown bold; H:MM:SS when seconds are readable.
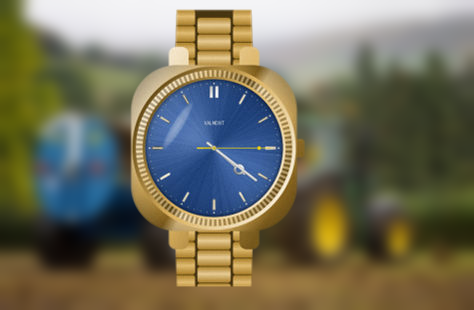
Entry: **4:21:15**
